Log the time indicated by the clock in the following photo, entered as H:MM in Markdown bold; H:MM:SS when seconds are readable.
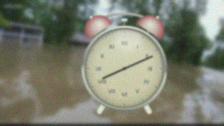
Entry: **8:11**
